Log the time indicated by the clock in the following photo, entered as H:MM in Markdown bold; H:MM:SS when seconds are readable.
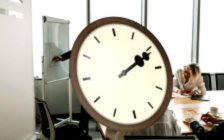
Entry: **2:11**
